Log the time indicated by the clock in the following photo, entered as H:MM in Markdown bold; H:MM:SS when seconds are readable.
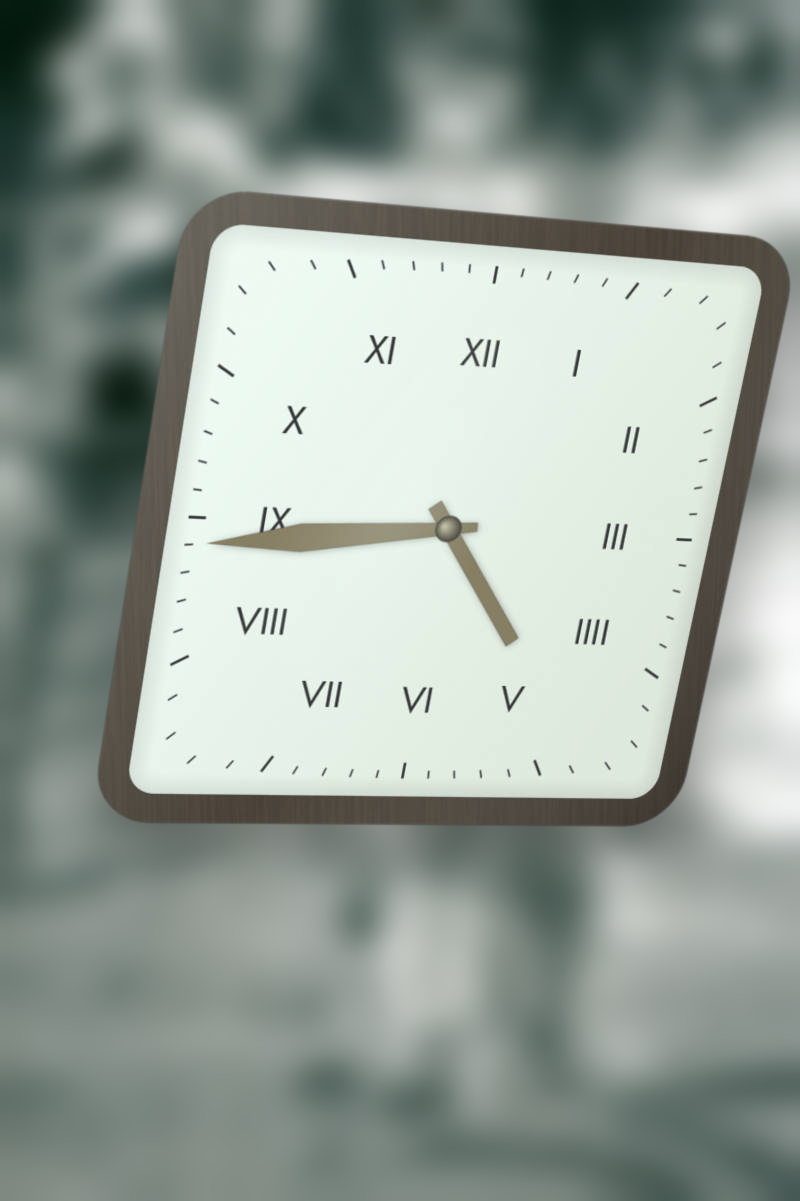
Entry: **4:44**
